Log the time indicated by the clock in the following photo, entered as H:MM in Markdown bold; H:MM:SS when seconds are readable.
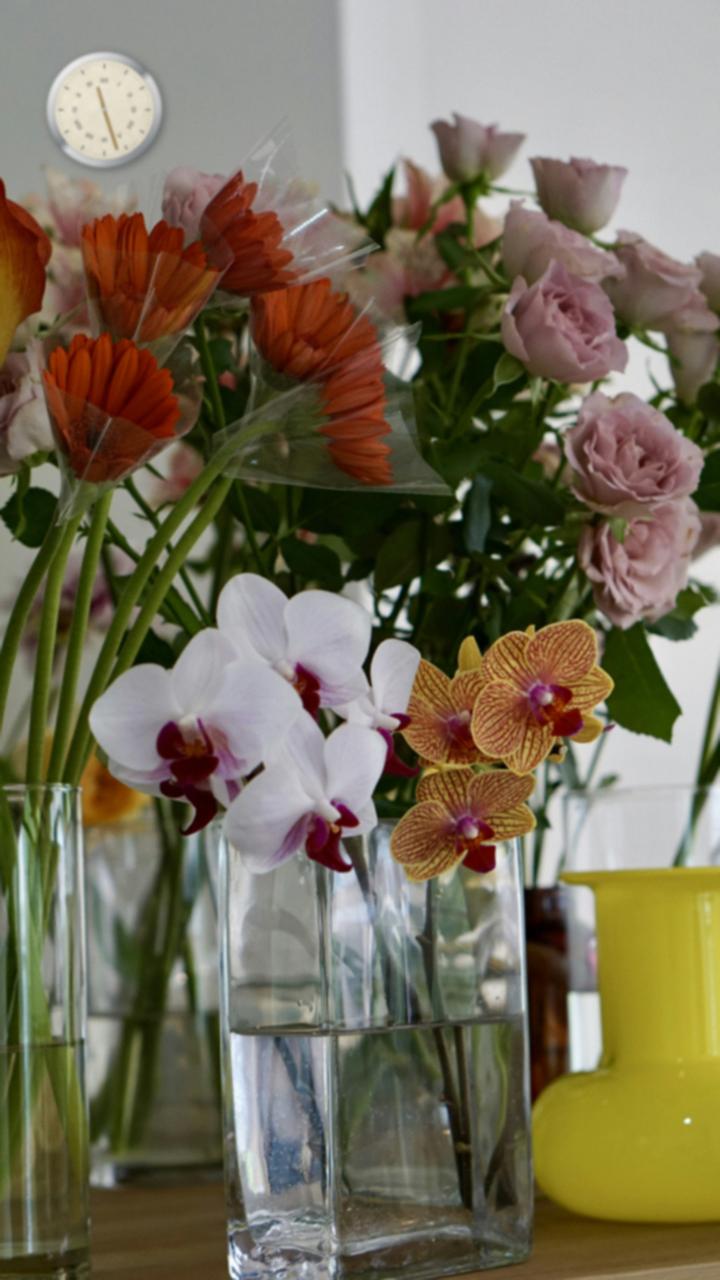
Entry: **11:27**
